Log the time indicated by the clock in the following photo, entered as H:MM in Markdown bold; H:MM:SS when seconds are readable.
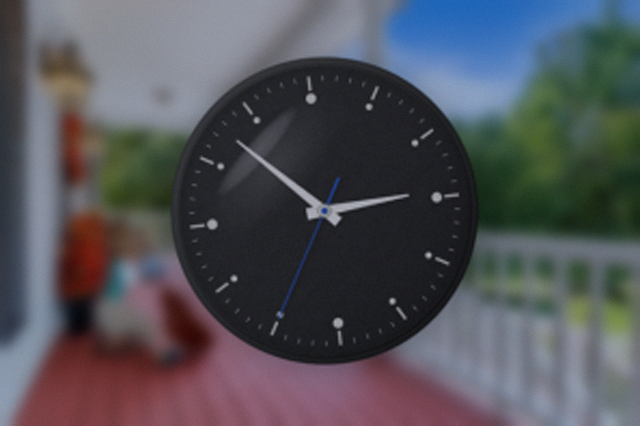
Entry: **2:52:35**
